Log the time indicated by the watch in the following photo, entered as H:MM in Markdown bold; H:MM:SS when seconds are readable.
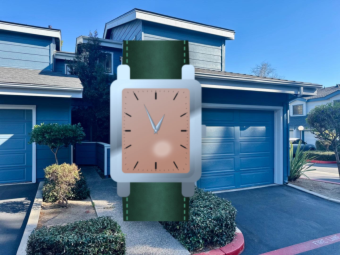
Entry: **12:56**
